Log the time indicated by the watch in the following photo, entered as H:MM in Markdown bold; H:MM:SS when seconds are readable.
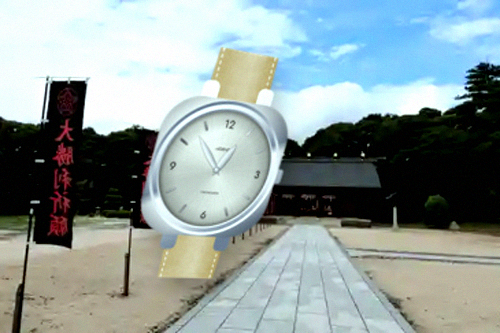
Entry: **12:53**
